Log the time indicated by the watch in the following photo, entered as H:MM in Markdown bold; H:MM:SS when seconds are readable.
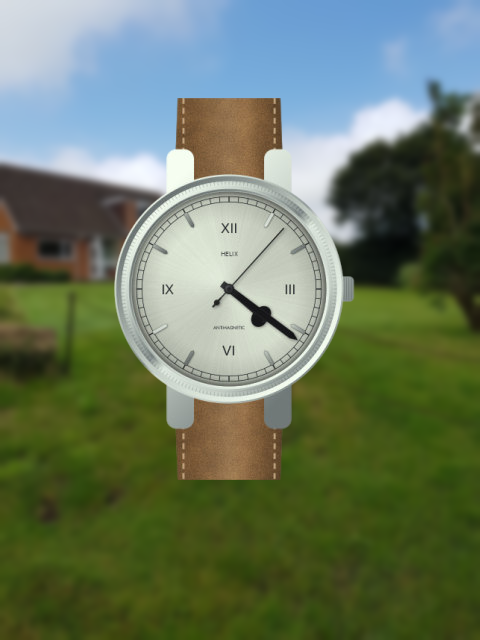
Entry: **4:21:07**
